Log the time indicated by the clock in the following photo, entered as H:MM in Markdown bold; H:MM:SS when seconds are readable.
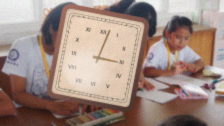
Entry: **3:02**
